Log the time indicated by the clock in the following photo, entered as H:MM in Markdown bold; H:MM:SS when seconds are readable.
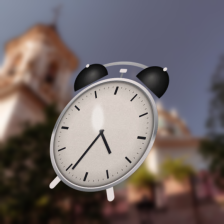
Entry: **4:34**
